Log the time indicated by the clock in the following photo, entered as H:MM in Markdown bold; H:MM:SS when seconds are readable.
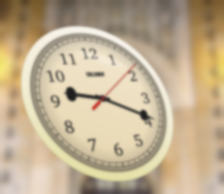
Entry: **9:19:09**
